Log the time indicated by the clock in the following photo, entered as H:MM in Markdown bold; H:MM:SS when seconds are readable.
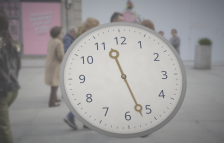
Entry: **11:27**
